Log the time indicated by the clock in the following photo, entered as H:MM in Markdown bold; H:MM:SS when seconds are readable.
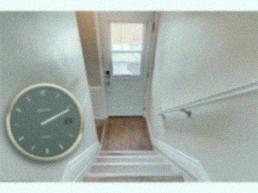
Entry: **2:11**
